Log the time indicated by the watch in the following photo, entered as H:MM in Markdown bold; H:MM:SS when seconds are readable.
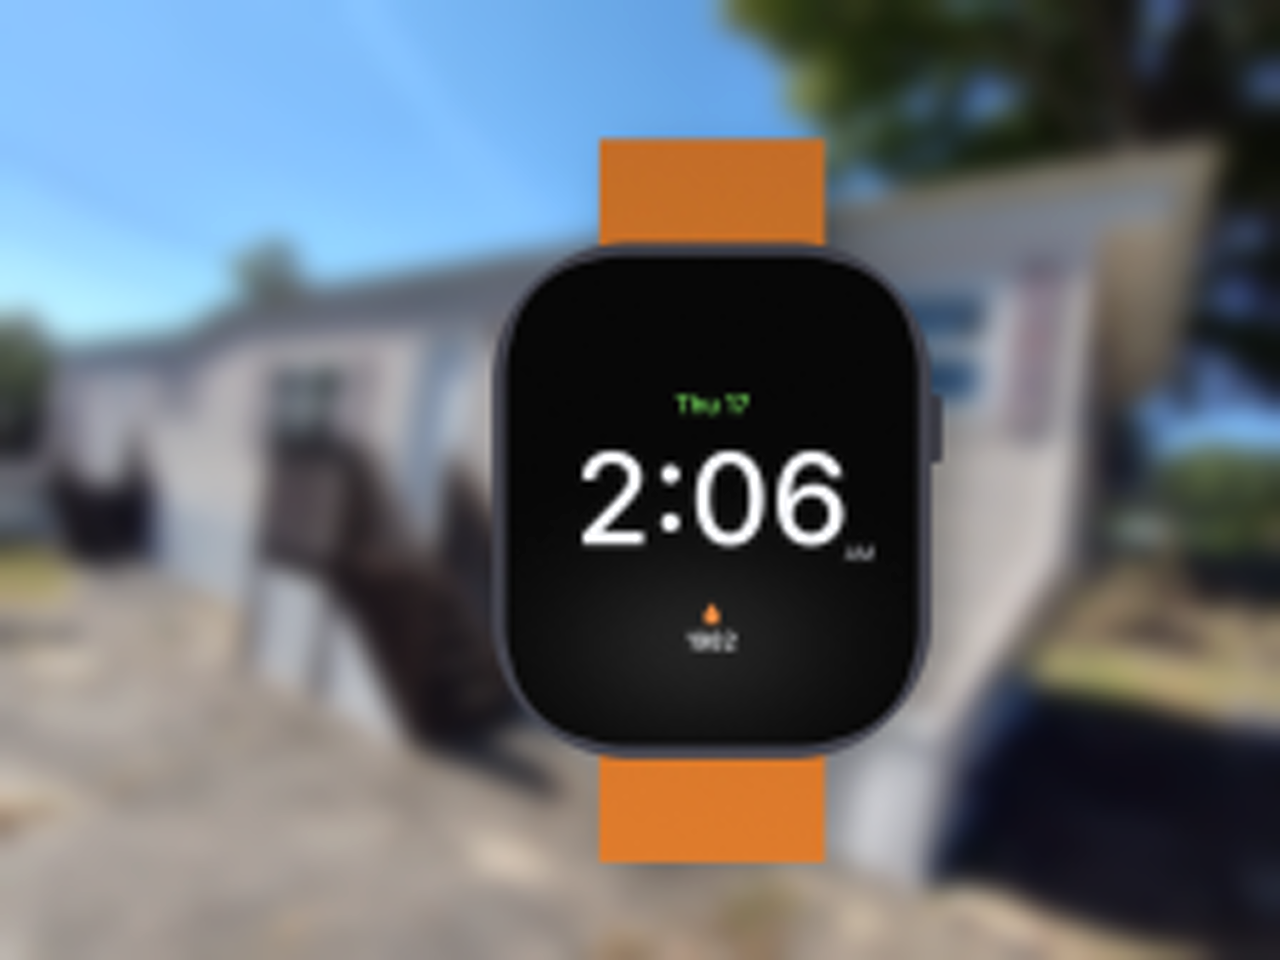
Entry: **2:06**
